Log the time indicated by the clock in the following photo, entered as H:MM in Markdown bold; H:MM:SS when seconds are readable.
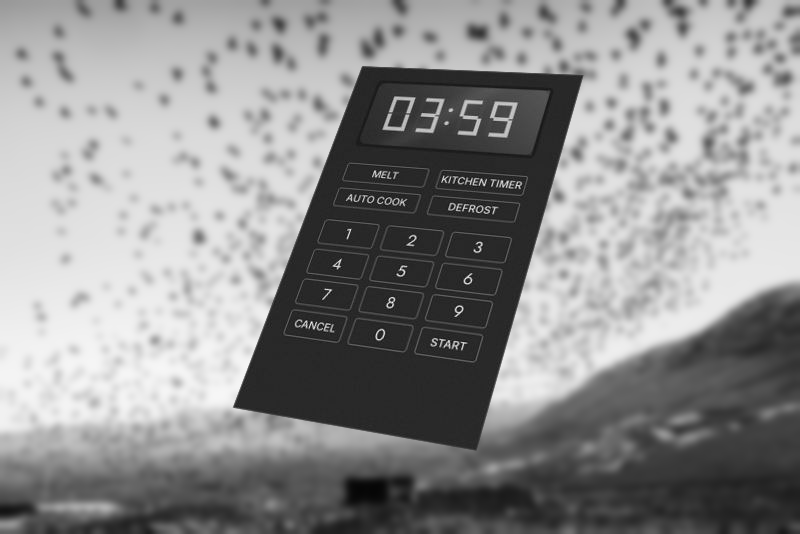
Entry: **3:59**
